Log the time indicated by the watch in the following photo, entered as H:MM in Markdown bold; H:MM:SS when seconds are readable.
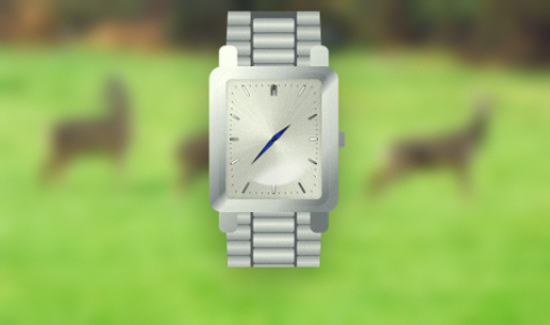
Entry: **1:37**
